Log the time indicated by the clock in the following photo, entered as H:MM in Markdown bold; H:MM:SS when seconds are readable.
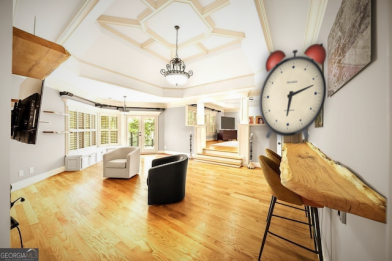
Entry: **6:12**
